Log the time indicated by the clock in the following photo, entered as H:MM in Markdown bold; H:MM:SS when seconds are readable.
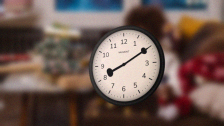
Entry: **8:10**
